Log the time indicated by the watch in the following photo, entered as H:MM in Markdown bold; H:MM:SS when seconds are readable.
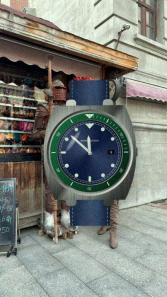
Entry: **11:52**
